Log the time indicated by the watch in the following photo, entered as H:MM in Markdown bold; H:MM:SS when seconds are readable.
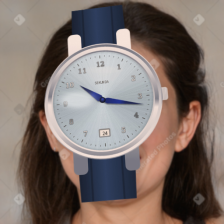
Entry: **10:17**
